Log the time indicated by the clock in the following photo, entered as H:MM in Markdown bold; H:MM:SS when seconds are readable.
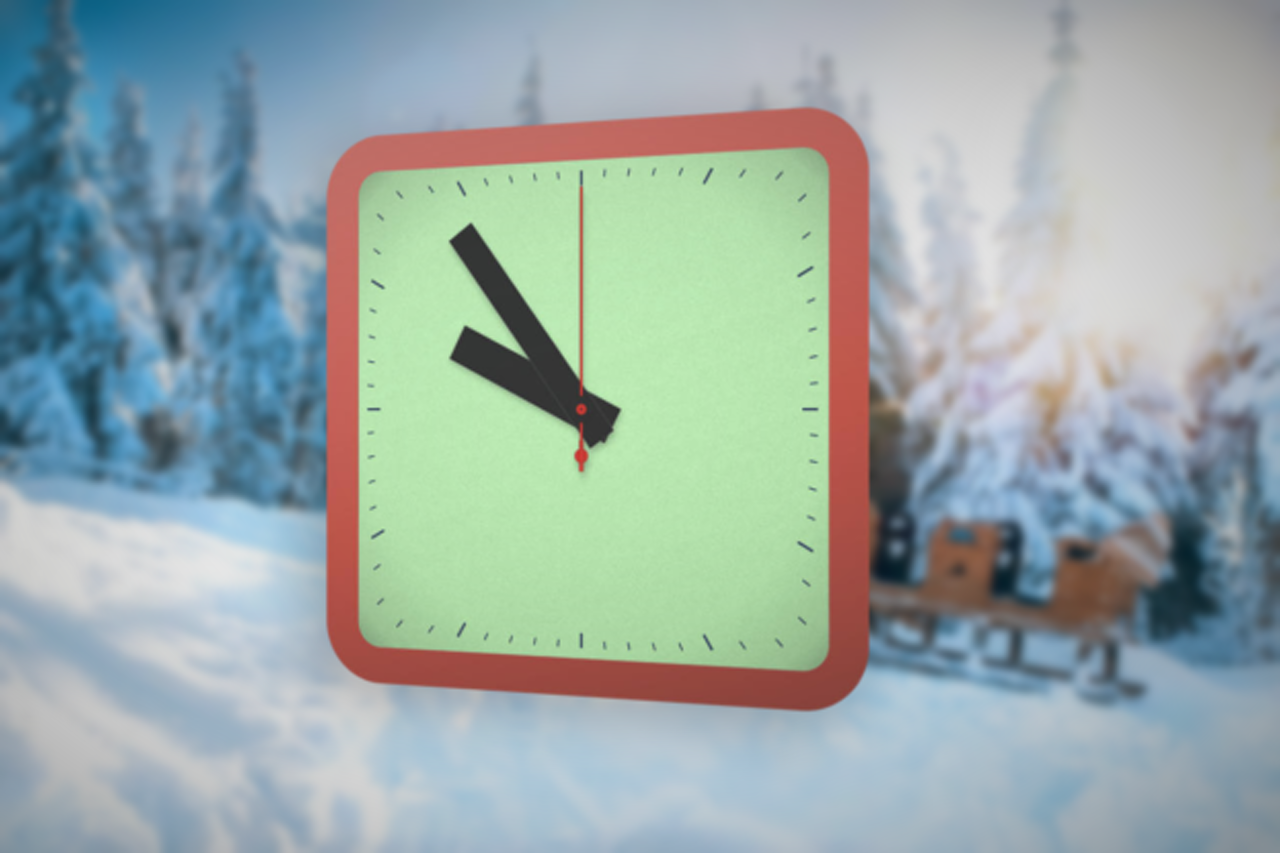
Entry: **9:54:00**
